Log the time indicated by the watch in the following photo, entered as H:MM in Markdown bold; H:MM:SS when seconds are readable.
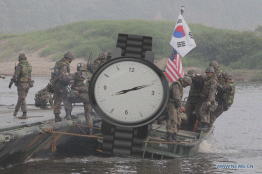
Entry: **8:11**
